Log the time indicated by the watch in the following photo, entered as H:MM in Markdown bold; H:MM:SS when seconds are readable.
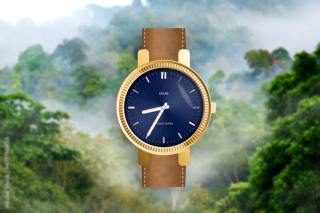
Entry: **8:35**
